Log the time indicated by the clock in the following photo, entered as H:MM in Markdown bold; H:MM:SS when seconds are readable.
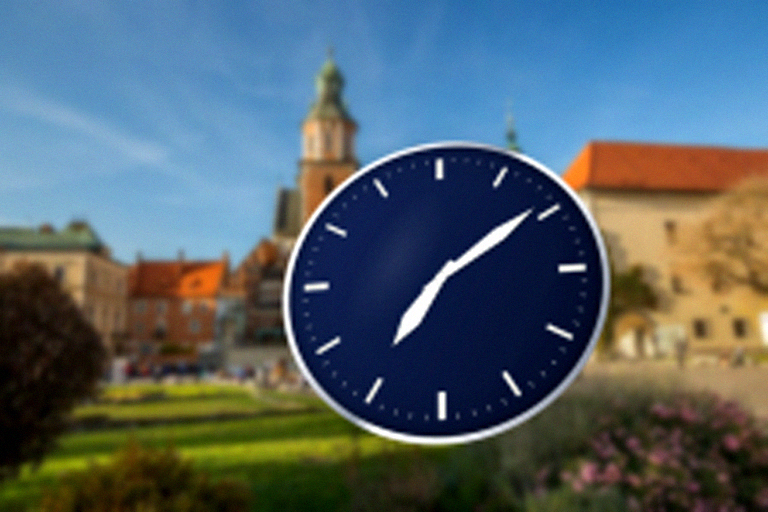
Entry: **7:09**
